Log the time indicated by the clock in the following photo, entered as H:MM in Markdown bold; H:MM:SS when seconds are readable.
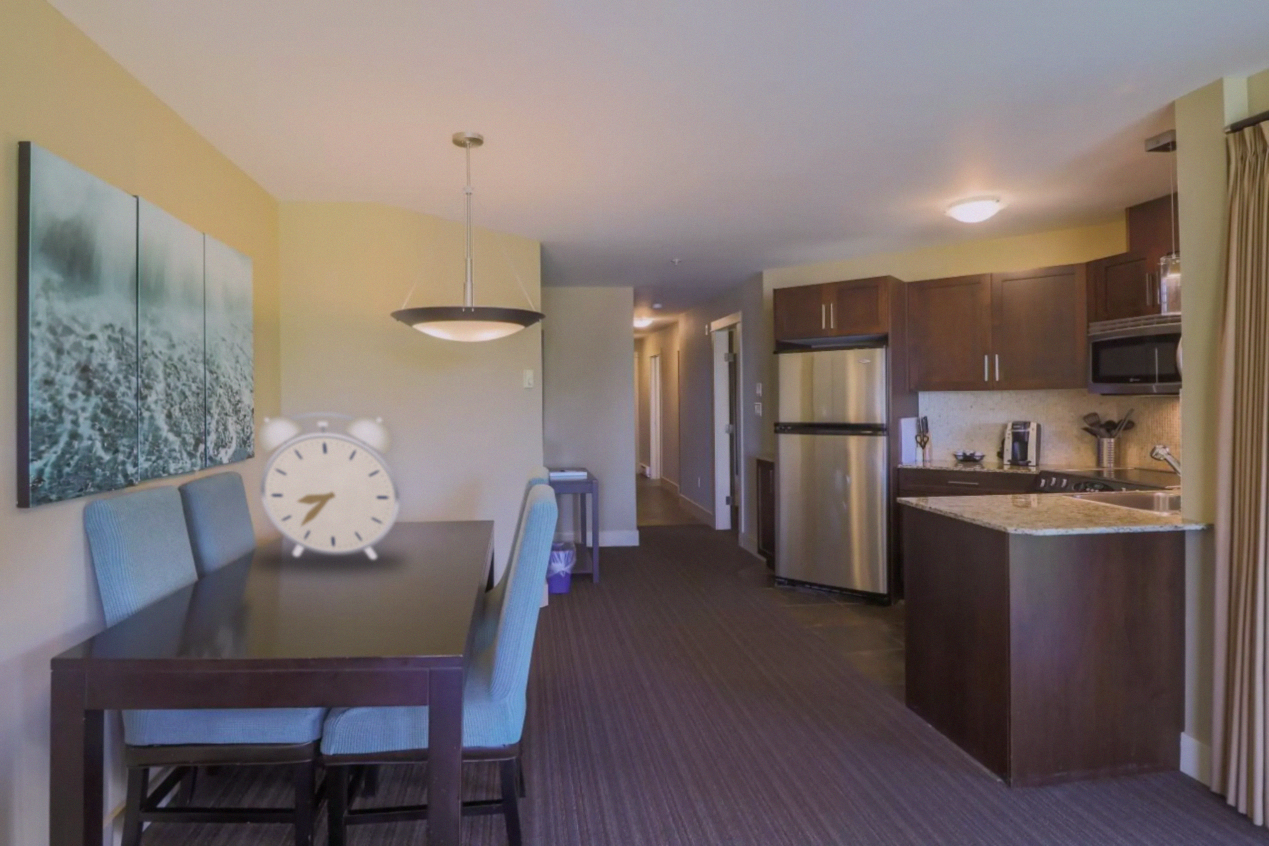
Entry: **8:37**
